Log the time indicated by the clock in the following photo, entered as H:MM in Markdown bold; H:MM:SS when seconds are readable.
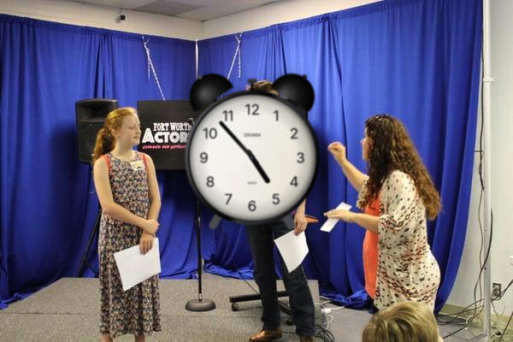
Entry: **4:53**
